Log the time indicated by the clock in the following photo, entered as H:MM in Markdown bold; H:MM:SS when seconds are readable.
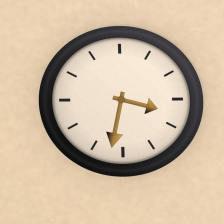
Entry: **3:32**
